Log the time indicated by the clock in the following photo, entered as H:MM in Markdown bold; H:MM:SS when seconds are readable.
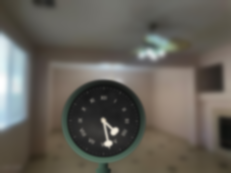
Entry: **4:28**
